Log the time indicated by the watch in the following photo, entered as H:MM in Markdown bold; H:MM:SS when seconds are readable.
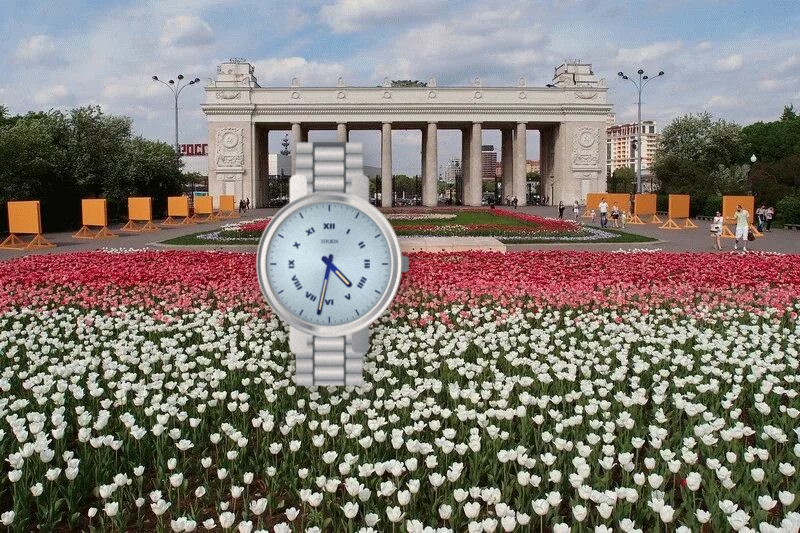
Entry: **4:32**
